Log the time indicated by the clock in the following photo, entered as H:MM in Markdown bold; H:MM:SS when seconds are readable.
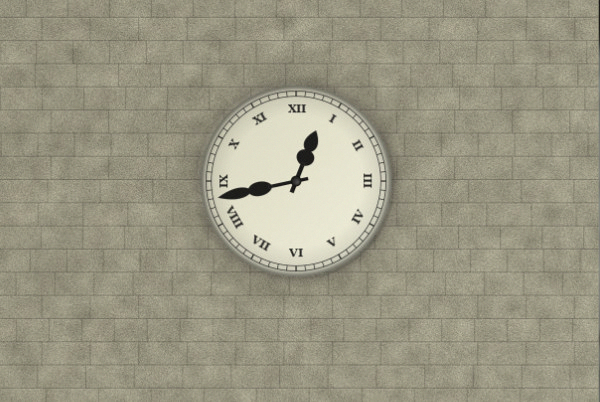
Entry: **12:43**
